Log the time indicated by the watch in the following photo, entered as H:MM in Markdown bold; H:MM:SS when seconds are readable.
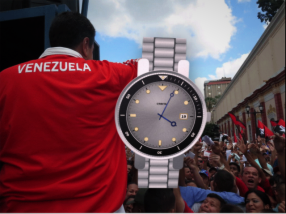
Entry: **4:04**
